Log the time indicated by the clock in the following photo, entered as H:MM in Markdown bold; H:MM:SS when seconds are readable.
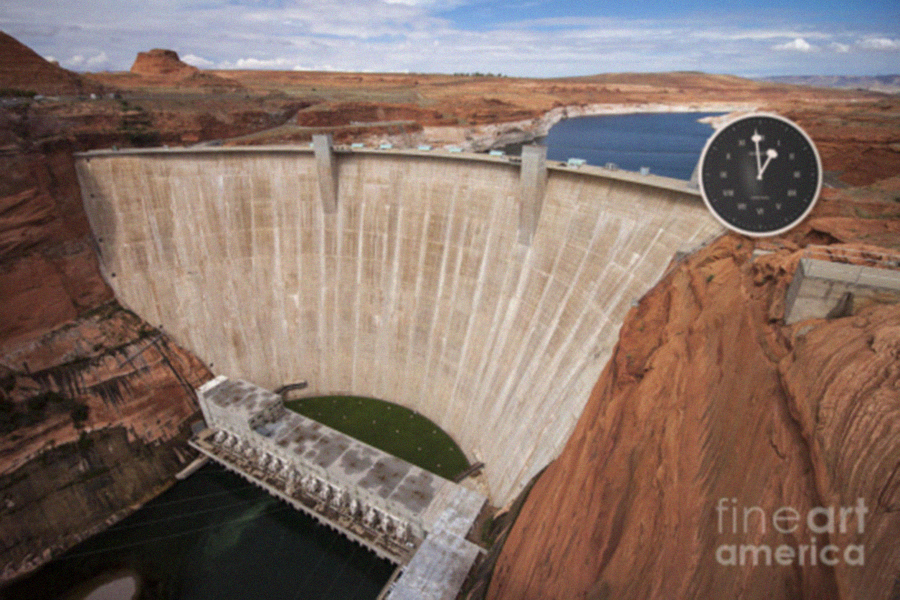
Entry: **12:59**
